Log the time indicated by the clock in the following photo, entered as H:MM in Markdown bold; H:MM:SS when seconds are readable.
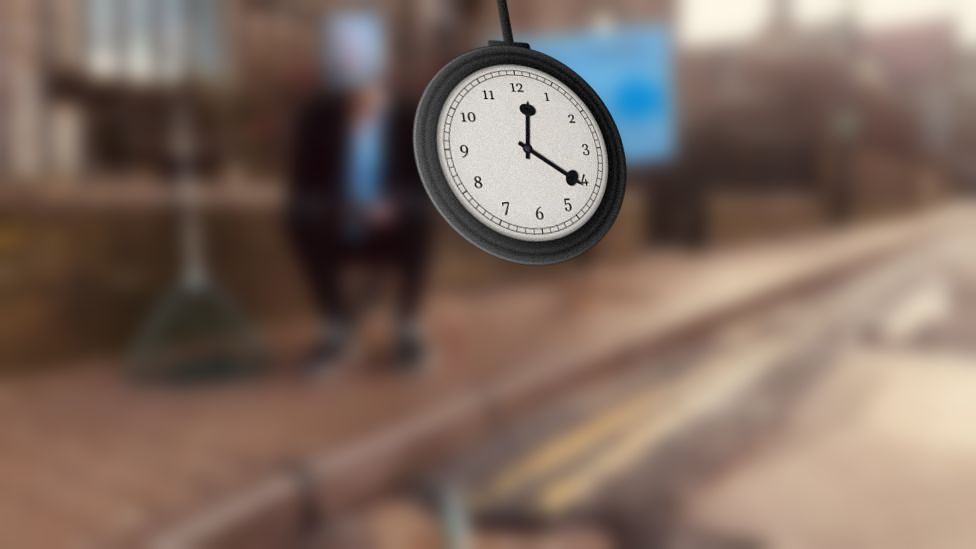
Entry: **12:21**
